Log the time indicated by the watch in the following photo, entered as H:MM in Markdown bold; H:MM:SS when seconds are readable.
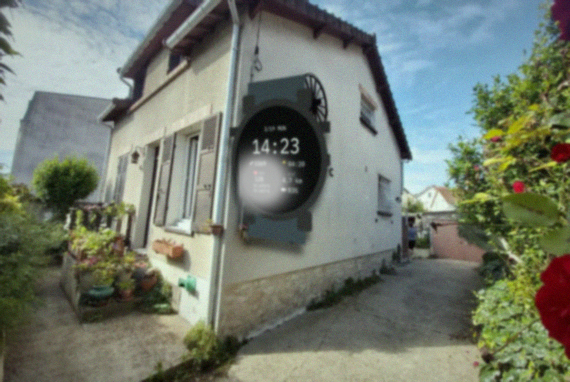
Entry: **14:23**
